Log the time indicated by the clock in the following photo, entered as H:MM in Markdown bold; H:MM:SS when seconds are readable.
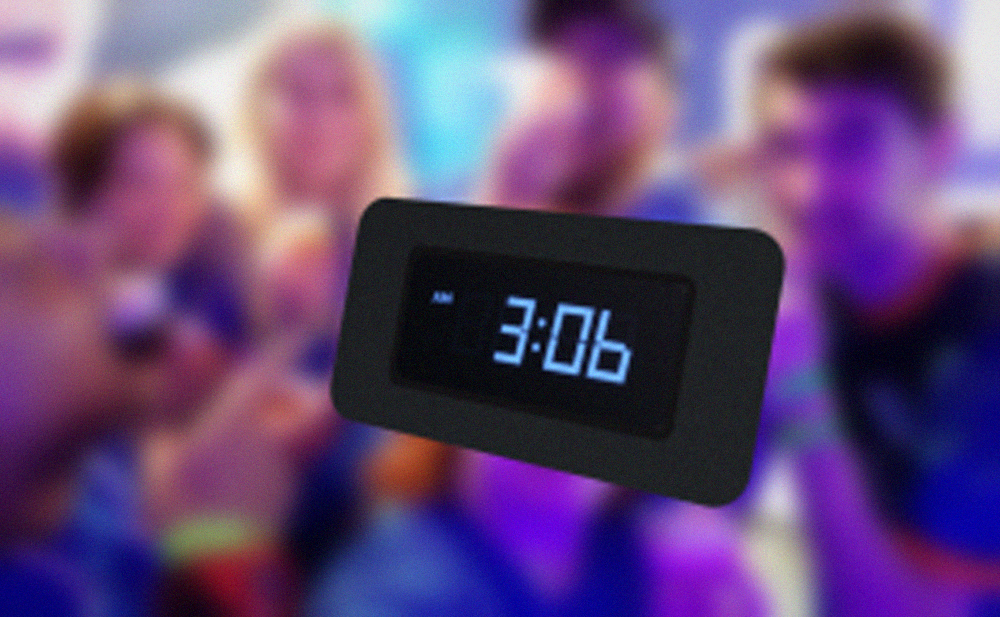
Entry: **3:06**
